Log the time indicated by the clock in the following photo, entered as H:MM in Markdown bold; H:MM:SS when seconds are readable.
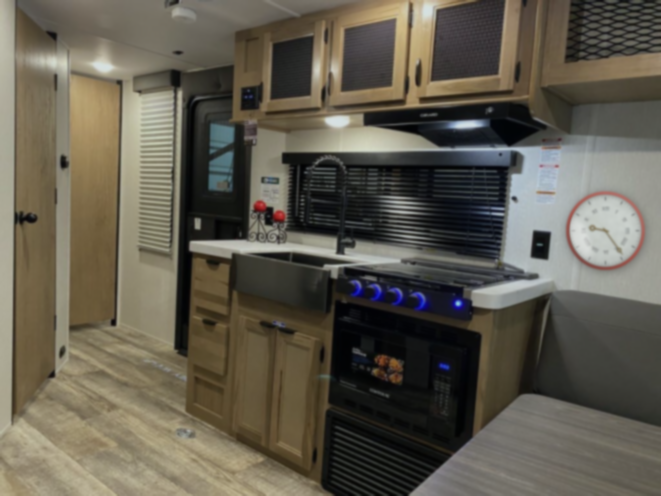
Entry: **9:24**
